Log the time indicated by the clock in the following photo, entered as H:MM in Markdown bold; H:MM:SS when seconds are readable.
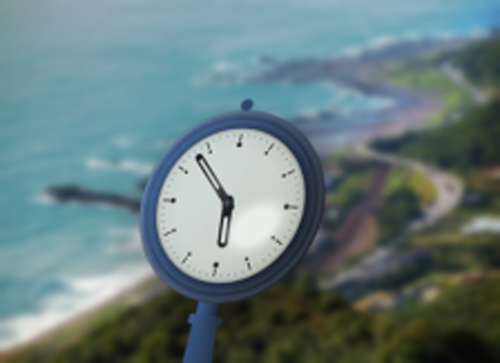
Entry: **5:53**
